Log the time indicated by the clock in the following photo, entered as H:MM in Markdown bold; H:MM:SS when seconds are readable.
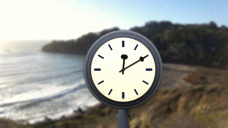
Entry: **12:10**
